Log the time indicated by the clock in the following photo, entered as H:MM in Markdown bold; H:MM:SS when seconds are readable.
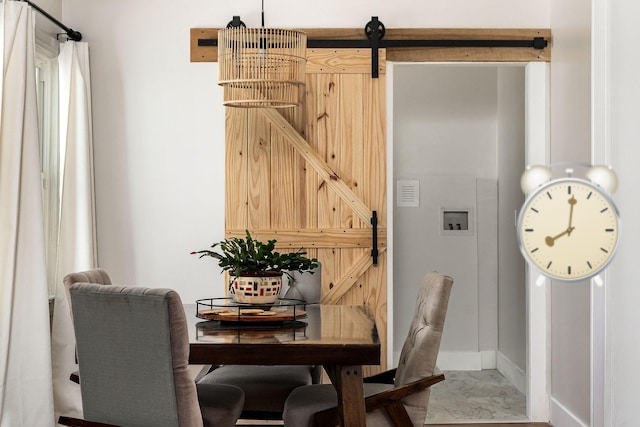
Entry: **8:01**
